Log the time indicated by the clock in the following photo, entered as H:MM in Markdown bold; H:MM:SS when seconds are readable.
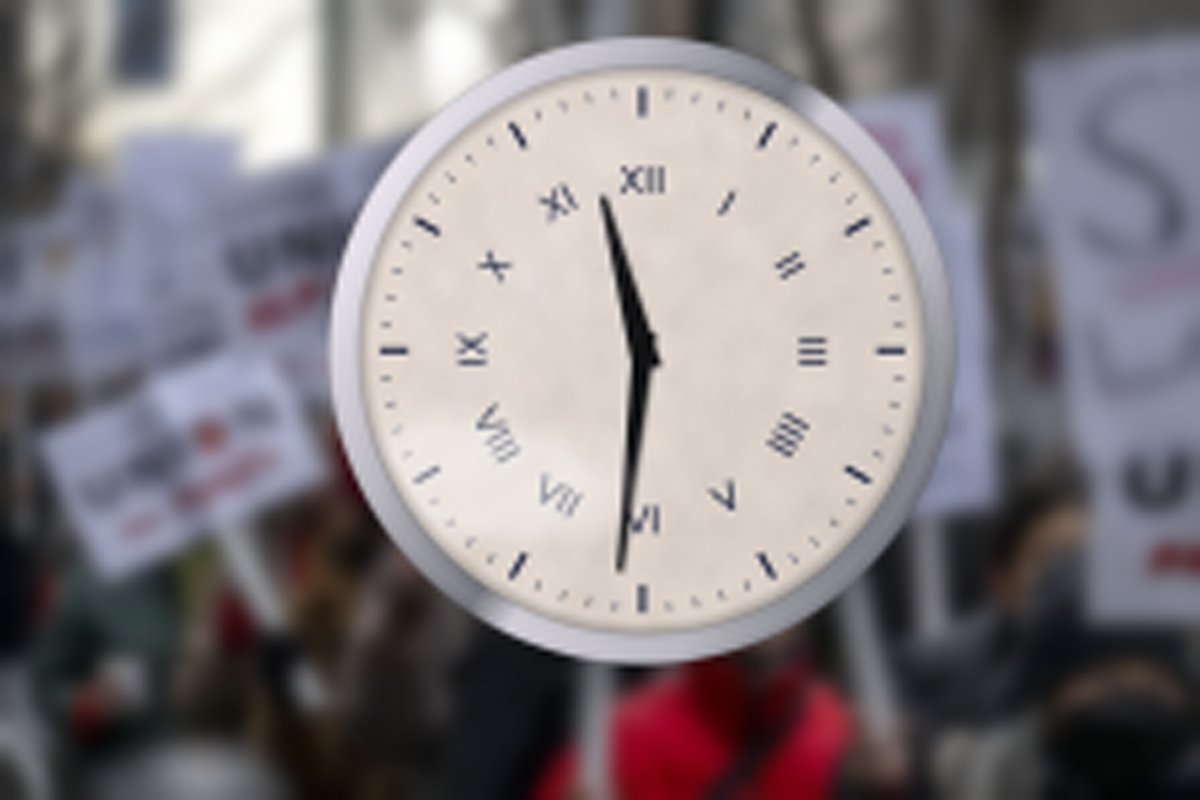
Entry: **11:31**
